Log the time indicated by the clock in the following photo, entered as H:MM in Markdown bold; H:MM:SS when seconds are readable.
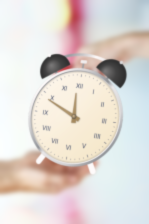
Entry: **11:49**
